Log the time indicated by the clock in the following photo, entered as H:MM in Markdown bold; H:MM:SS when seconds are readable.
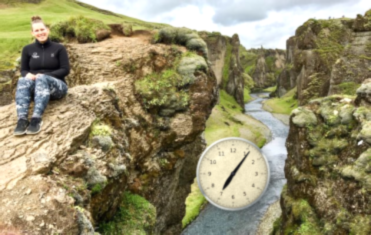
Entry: **7:06**
